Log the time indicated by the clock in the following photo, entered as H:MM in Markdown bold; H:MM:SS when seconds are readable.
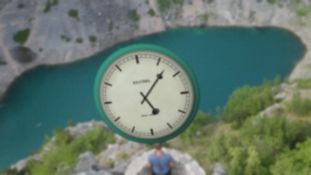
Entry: **5:07**
